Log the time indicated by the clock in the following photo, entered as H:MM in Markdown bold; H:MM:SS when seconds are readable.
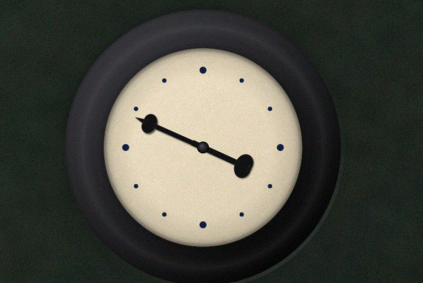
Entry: **3:49**
